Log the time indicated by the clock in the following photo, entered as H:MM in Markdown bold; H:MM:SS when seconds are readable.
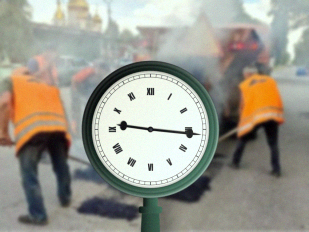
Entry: **9:16**
